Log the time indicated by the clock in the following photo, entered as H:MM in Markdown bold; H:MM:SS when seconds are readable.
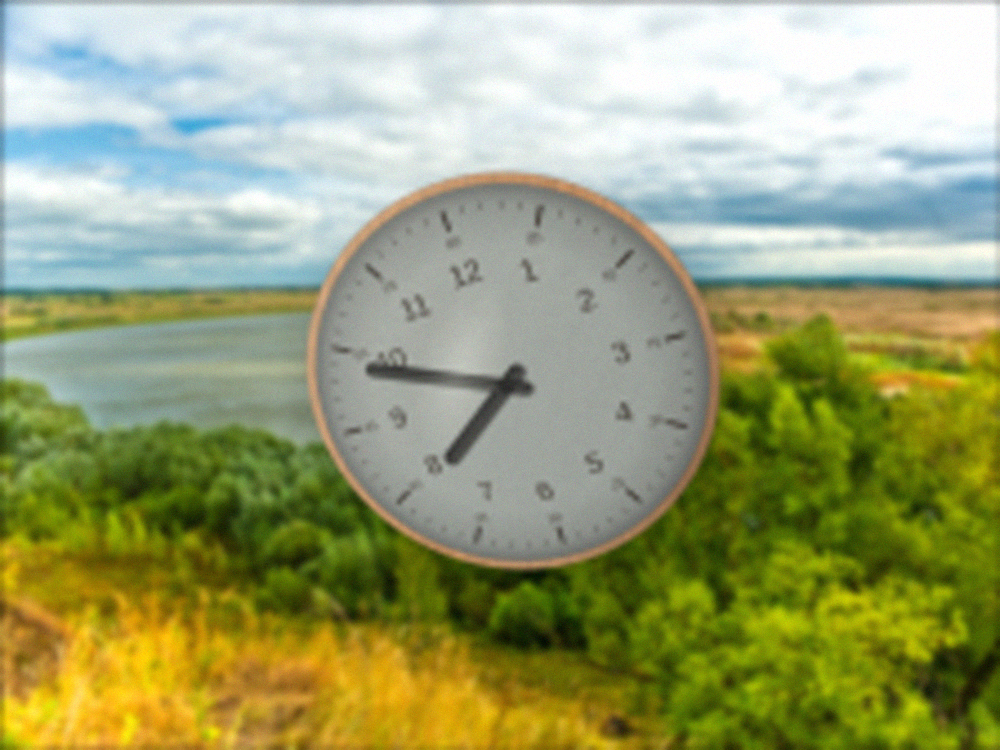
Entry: **7:49**
